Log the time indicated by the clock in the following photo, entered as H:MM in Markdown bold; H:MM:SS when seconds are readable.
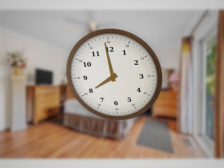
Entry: **7:59**
